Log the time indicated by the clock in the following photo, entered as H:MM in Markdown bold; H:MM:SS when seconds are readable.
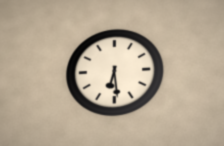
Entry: **6:29**
